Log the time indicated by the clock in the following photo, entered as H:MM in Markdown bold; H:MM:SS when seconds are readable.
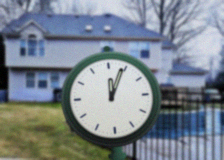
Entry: **12:04**
